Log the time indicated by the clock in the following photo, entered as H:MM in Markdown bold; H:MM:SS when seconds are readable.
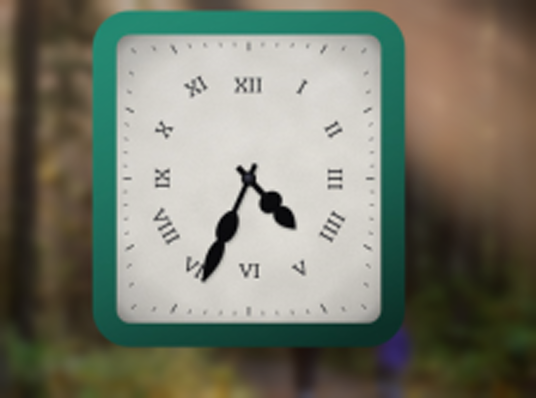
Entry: **4:34**
